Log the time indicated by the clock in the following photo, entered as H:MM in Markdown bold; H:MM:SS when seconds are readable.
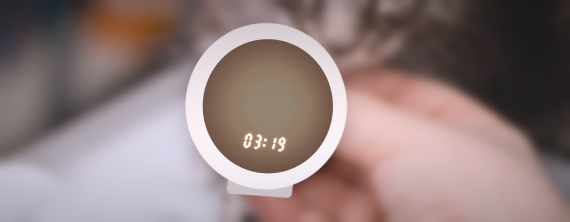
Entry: **3:19**
